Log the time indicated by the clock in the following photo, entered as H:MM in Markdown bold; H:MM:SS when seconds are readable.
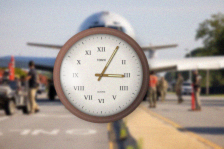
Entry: **3:05**
